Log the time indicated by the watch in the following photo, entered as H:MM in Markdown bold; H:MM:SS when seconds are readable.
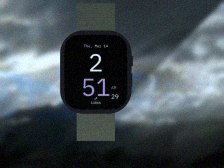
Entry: **2:51**
